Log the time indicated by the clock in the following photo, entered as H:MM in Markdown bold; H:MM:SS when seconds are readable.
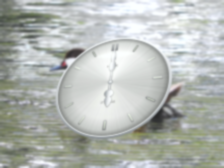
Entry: **6:00**
